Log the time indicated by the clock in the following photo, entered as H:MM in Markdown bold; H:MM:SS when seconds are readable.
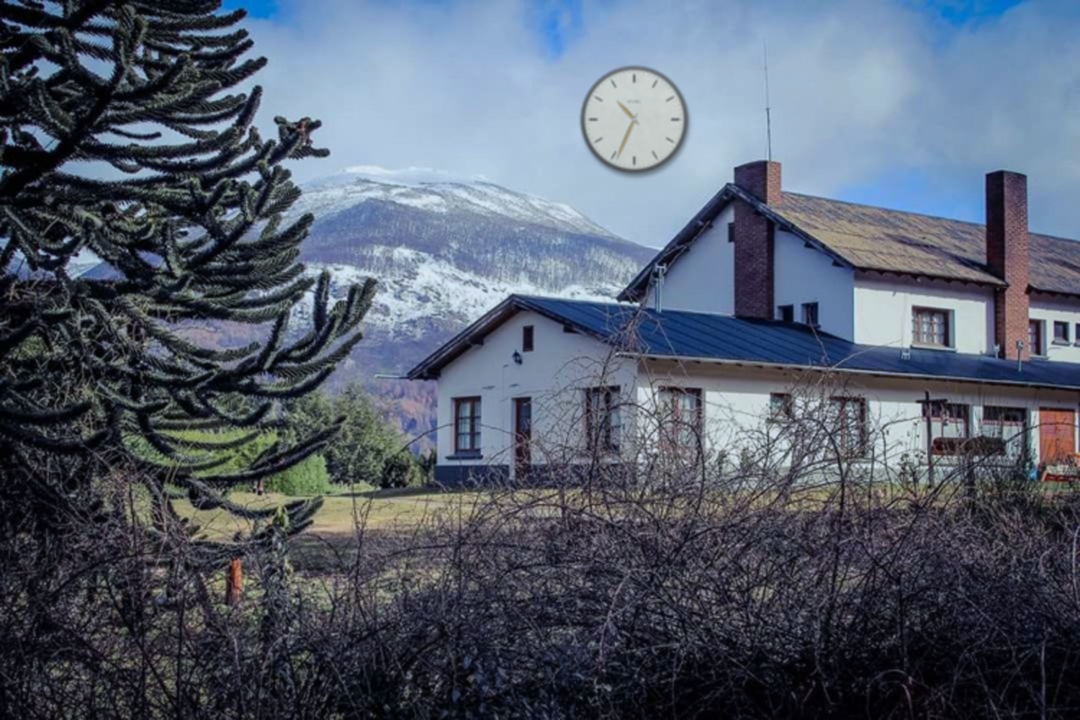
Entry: **10:34**
